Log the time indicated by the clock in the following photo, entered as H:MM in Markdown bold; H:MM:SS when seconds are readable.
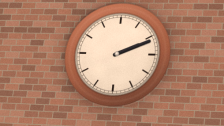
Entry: **2:11**
